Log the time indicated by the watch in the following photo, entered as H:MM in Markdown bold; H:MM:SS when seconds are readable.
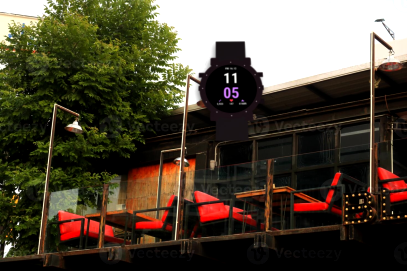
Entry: **11:05**
